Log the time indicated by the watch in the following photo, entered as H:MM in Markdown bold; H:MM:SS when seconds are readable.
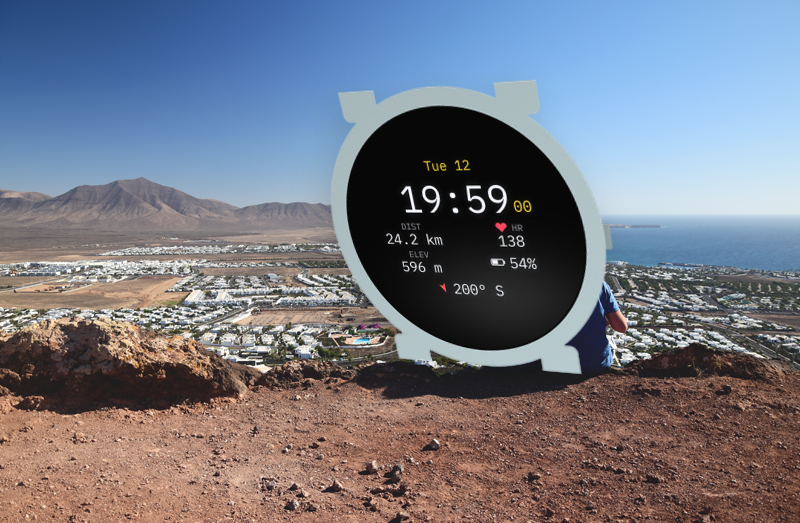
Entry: **19:59:00**
